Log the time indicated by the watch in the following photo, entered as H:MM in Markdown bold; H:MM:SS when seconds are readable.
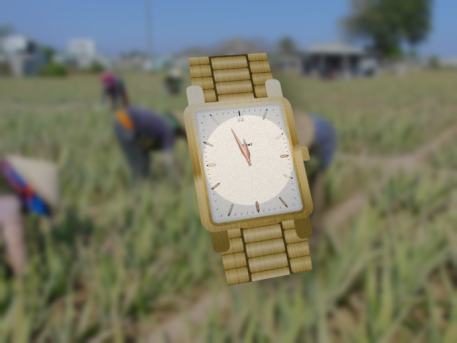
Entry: **11:57**
